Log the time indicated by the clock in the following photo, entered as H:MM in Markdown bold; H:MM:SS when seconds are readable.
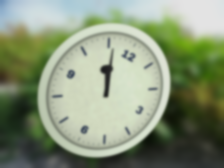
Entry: **10:56**
